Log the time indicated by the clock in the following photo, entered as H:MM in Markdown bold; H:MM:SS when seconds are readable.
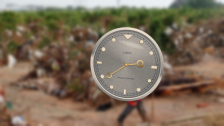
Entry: **2:39**
